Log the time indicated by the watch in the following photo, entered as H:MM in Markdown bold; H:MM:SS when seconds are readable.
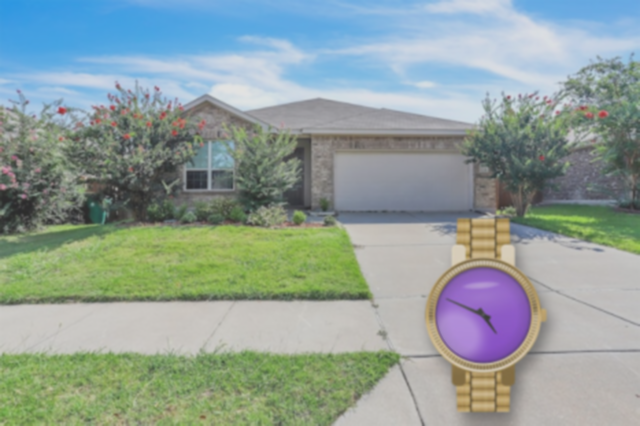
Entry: **4:49**
